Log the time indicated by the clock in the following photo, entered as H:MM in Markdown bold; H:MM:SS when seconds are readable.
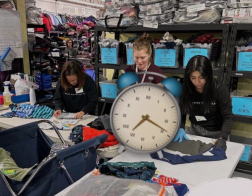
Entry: **7:19**
